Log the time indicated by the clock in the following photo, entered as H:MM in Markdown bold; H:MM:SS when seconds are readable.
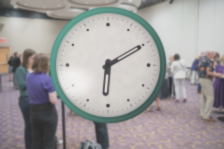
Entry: **6:10**
